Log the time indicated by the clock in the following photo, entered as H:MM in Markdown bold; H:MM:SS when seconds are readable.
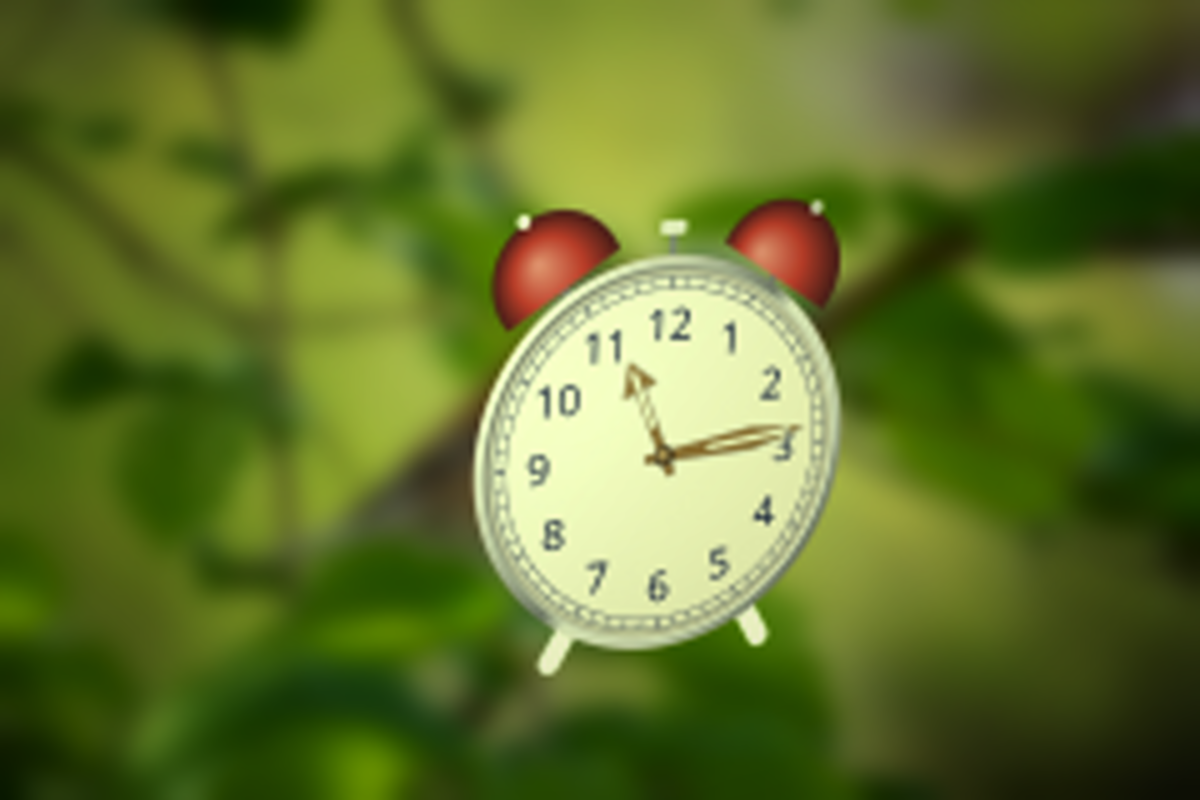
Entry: **11:14**
